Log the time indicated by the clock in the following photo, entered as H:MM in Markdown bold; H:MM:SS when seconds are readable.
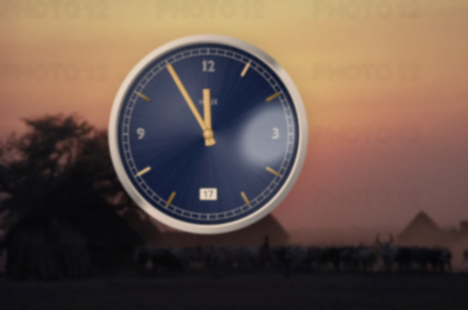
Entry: **11:55**
